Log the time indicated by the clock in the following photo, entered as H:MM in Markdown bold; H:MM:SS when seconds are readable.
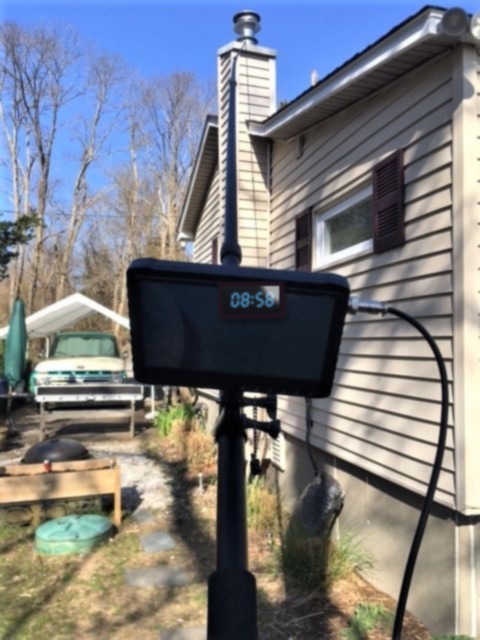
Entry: **8:58**
